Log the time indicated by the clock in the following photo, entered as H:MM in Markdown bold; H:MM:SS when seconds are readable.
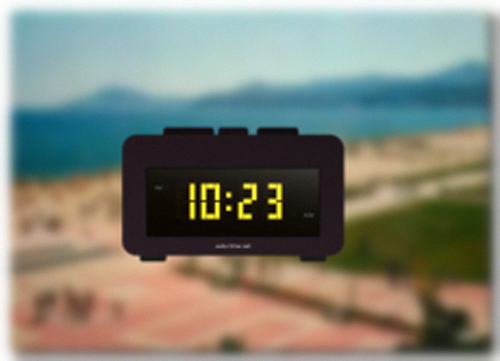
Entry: **10:23**
